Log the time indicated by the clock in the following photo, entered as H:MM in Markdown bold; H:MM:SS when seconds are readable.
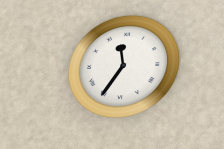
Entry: **11:35**
